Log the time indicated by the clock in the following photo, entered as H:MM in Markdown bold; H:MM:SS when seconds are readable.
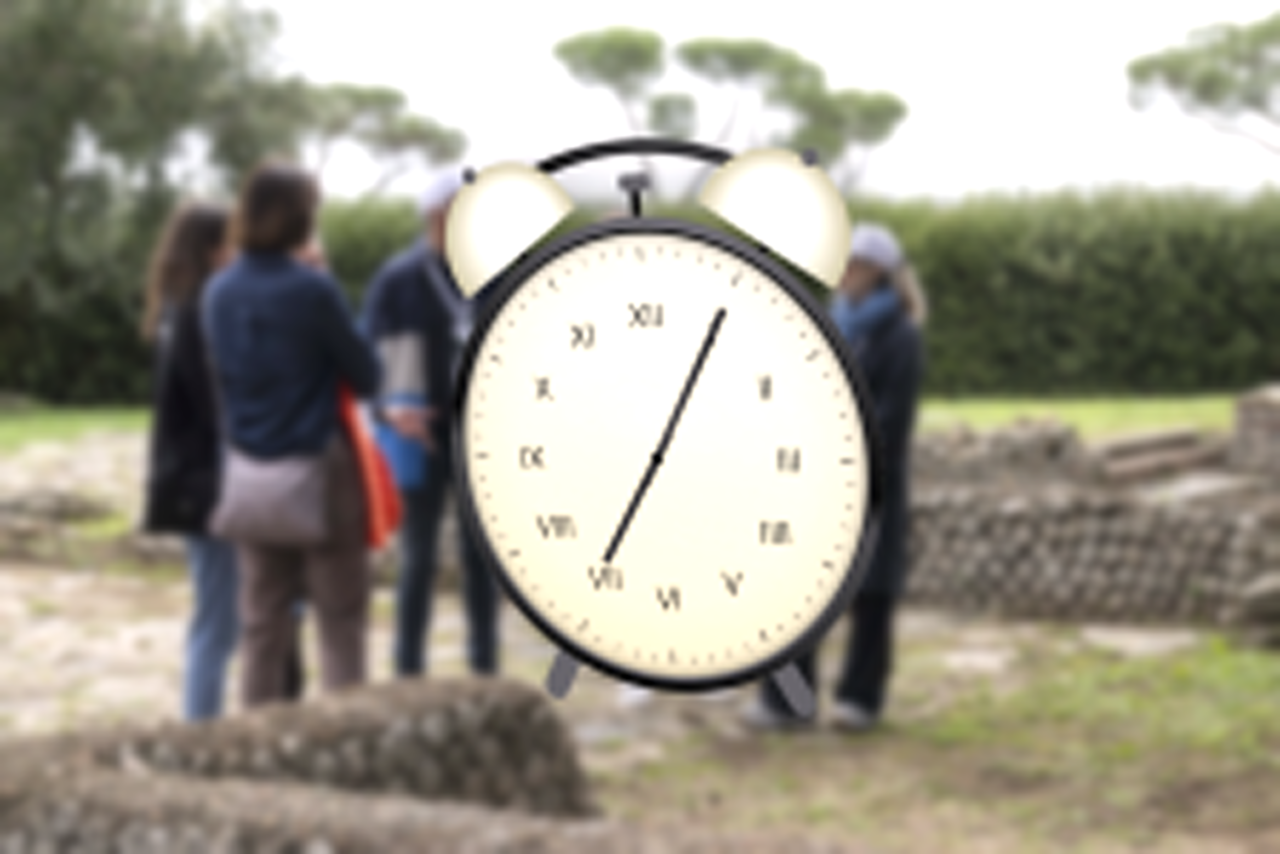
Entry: **7:05**
